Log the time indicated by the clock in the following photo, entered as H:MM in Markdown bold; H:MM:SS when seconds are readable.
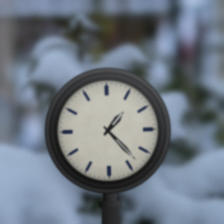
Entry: **1:23**
